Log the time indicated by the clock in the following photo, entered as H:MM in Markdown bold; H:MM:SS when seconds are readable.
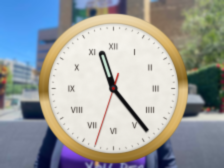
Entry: **11:23:33**
